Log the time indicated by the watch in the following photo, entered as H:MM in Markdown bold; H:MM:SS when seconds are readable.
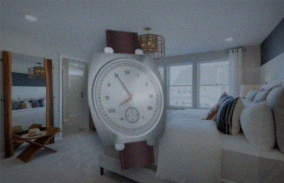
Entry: **7:55**
